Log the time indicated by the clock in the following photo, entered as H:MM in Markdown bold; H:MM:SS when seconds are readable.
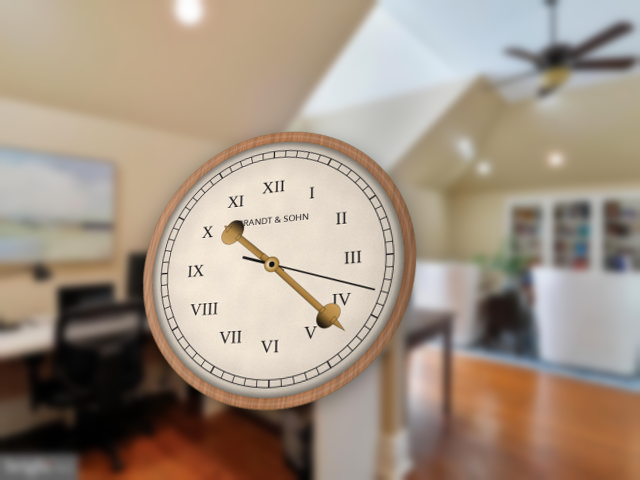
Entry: **10:22:18**
